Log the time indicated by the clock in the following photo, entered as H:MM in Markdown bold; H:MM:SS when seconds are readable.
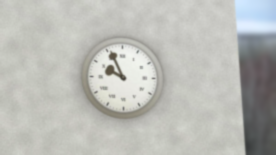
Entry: **9:56**
